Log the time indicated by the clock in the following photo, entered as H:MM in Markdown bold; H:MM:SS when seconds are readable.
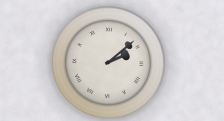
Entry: **2:08**
